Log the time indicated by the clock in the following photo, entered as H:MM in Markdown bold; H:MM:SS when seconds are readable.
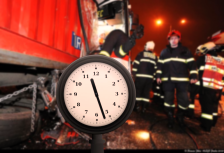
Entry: **11:27**
